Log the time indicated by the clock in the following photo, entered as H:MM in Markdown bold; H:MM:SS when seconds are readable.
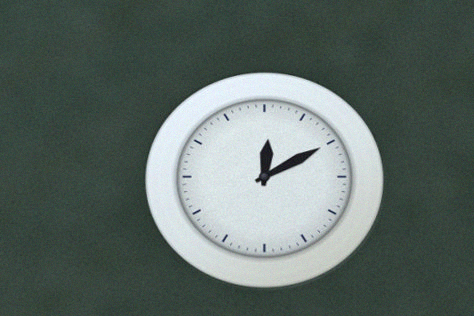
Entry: **12:10**
